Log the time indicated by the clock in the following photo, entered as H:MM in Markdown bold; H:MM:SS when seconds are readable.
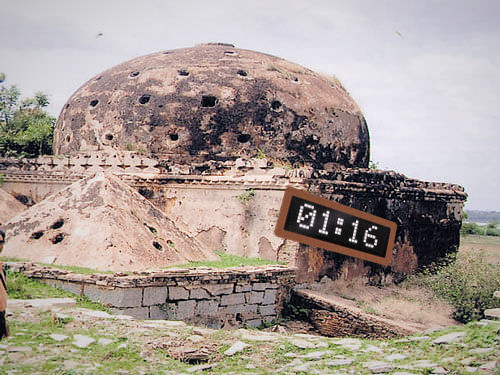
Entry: **1:16**
